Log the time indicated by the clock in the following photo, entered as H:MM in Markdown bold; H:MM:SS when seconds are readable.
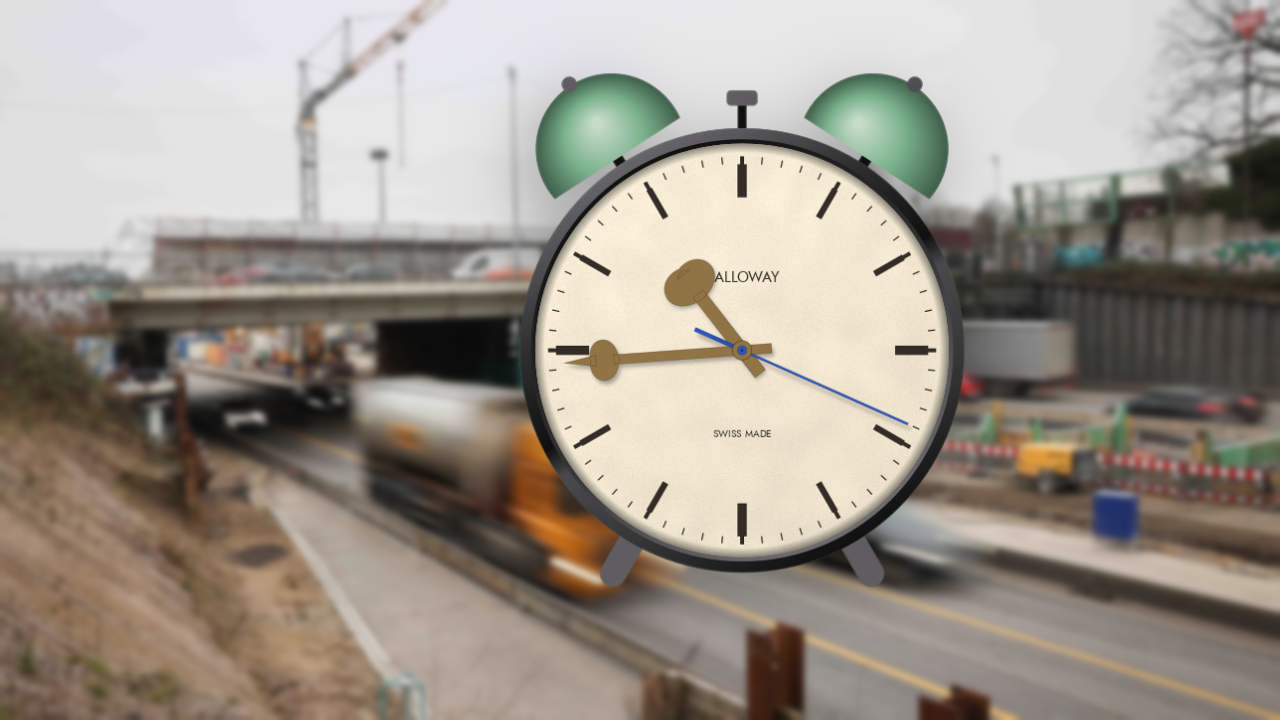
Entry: **10:44:19**
